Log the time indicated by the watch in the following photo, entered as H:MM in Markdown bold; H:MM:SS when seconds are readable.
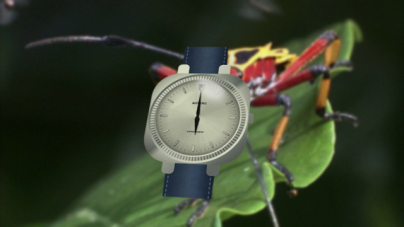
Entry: **6:00**
